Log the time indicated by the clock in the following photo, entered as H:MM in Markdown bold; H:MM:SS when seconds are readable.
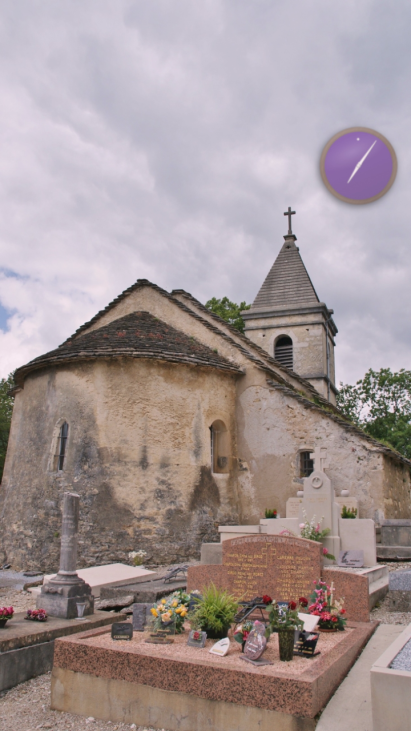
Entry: **7:06**
